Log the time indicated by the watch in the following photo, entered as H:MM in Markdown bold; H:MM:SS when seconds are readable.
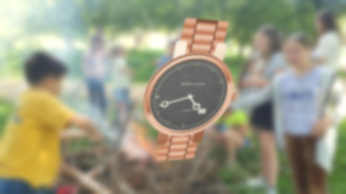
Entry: **4:42**
